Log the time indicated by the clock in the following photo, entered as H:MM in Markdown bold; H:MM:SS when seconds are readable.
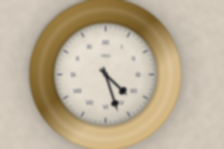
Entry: **4:27**
